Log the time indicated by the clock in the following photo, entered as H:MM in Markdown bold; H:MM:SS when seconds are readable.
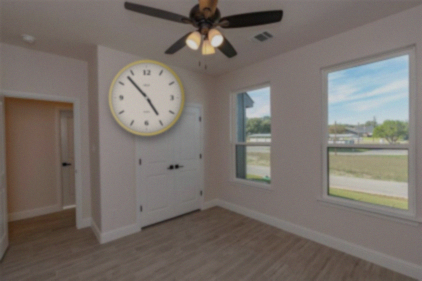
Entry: **4:53**
